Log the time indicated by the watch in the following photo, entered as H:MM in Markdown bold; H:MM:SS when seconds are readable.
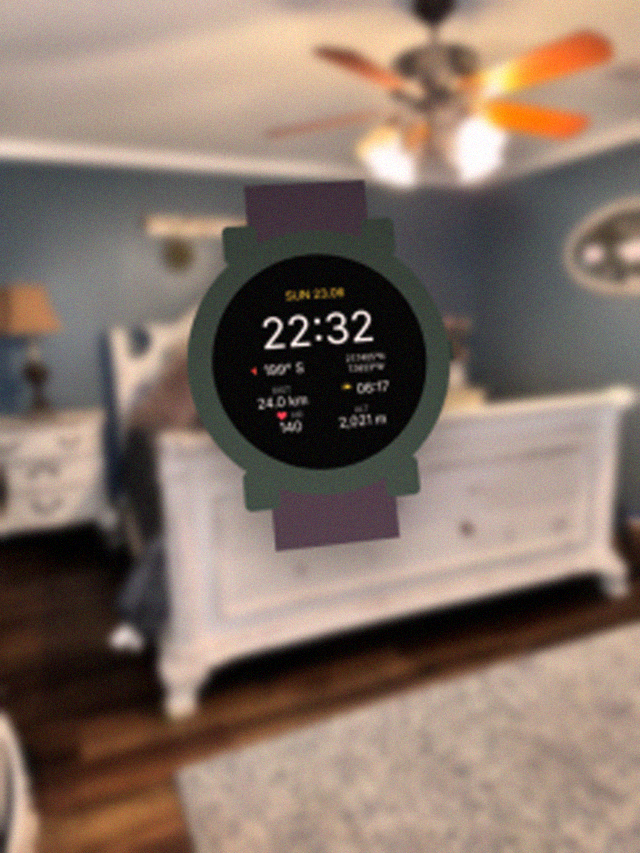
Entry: **22:32**
